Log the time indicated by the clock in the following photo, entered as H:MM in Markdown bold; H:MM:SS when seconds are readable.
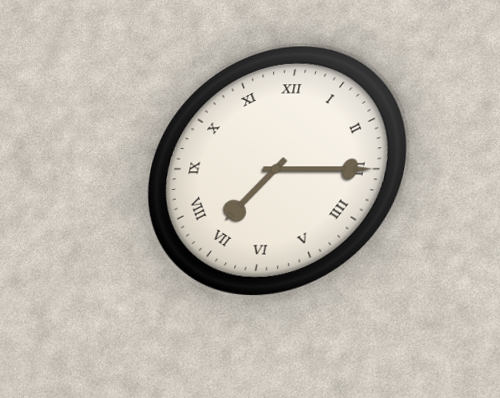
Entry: **7:15**
